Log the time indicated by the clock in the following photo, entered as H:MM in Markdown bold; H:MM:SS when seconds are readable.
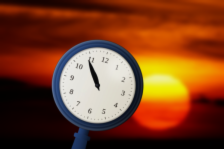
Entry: **10:54**
